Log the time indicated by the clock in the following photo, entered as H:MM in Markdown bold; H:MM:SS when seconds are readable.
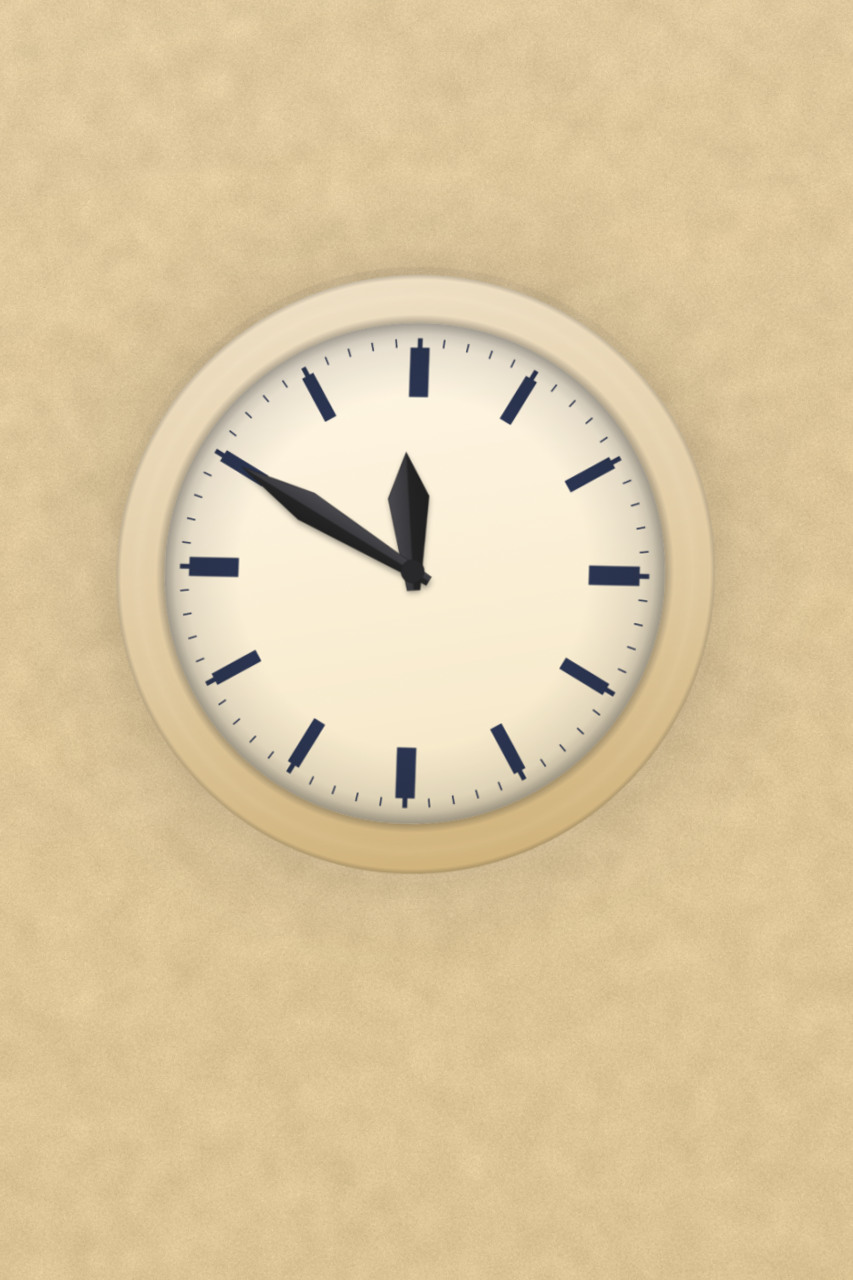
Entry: **11:50**
